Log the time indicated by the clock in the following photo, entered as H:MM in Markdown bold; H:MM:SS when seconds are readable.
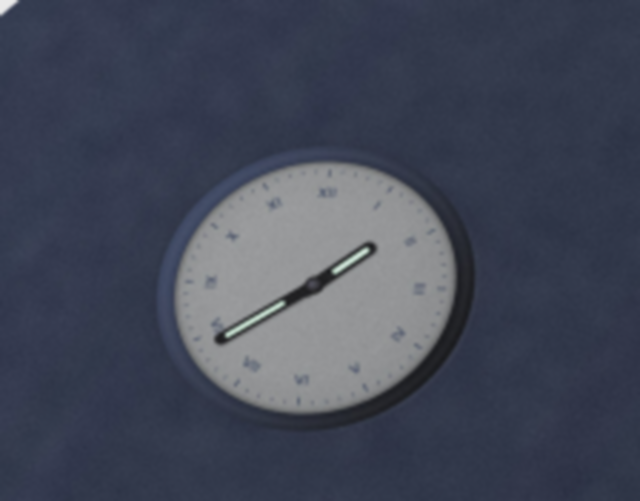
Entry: **1:39**
